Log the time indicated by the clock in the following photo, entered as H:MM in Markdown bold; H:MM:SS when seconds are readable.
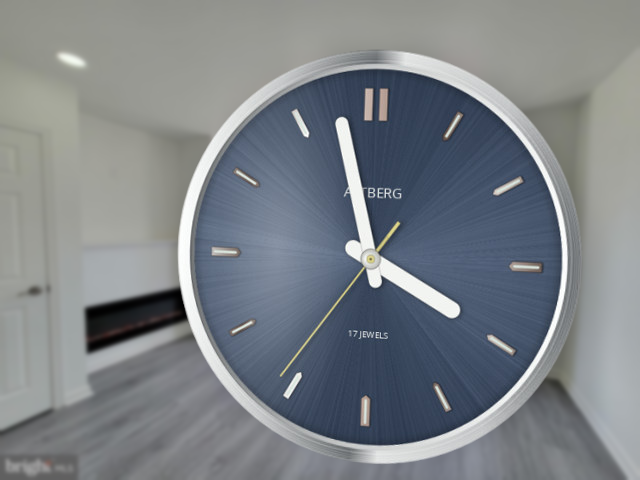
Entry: **3:57:36**
